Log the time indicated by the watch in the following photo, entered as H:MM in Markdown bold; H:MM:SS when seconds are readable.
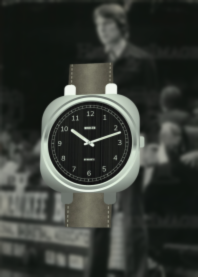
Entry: **10:12**
